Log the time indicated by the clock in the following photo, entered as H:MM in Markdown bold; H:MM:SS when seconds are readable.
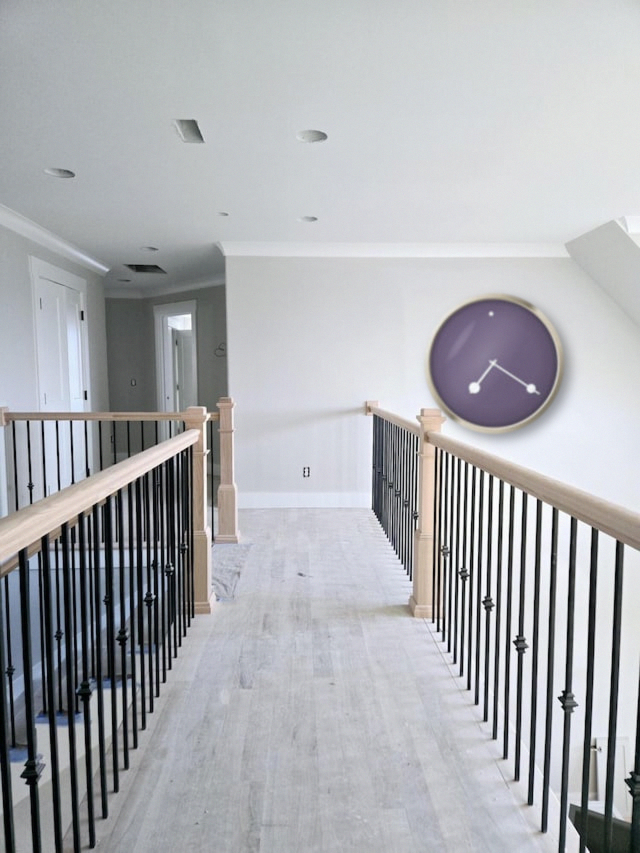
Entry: **7:21**
